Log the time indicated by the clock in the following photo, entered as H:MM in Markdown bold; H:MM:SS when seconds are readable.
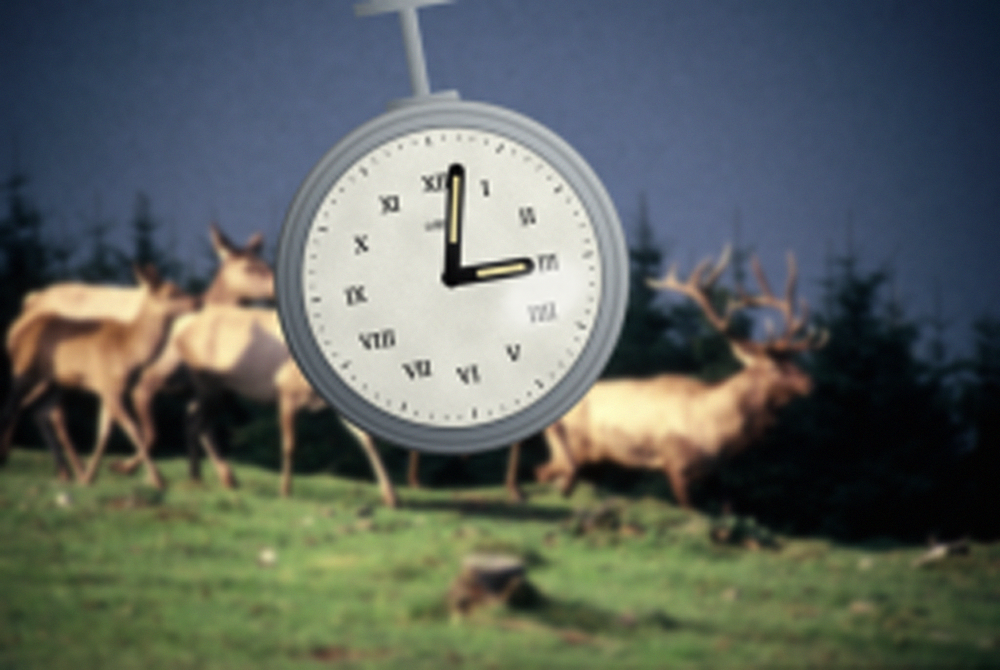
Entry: **3:02**
